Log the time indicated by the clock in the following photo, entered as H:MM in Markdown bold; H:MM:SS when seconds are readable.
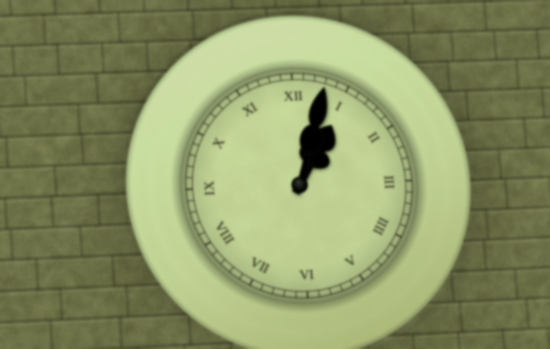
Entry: **1:03**
